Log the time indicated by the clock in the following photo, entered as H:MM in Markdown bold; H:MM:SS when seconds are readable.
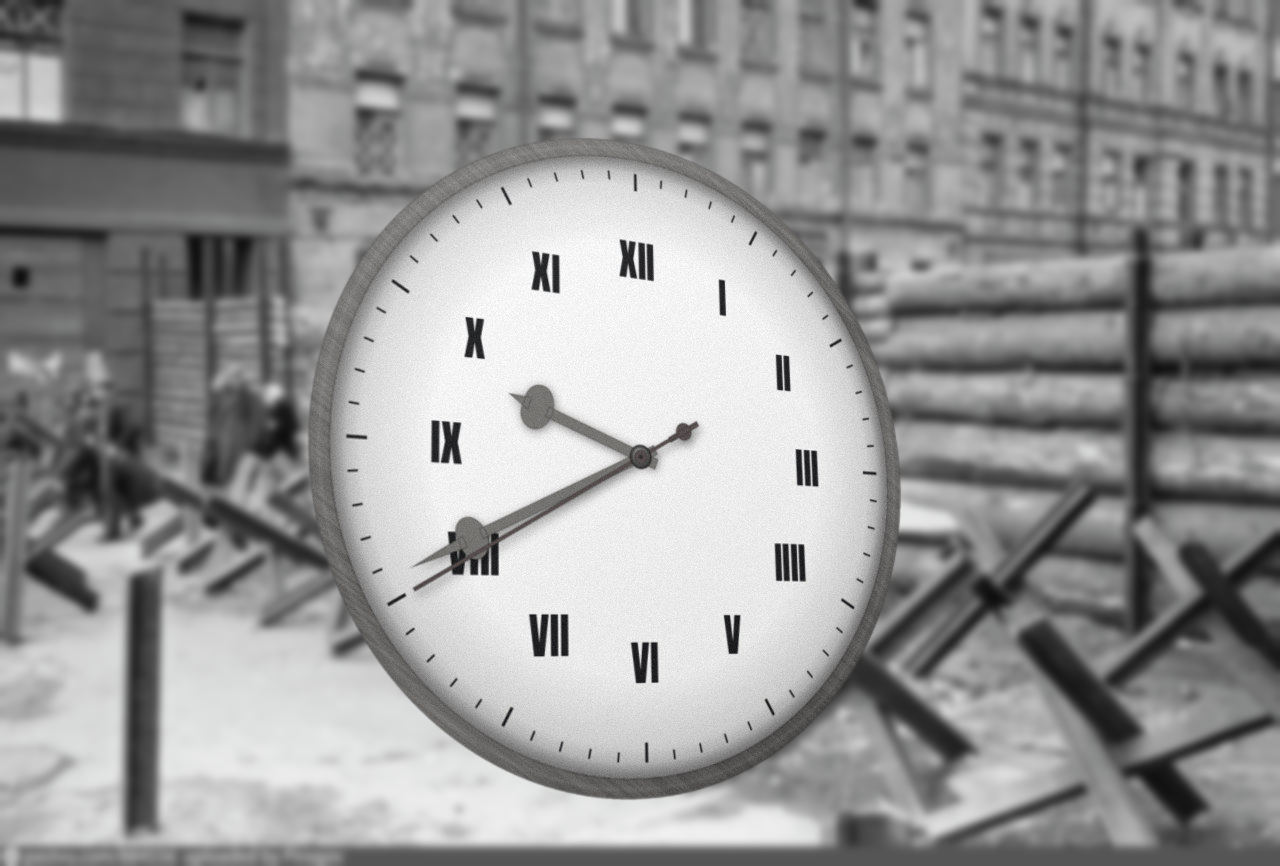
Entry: **9:40:40**
